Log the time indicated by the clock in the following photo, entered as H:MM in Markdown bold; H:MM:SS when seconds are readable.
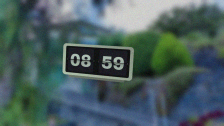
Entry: **8:59**
